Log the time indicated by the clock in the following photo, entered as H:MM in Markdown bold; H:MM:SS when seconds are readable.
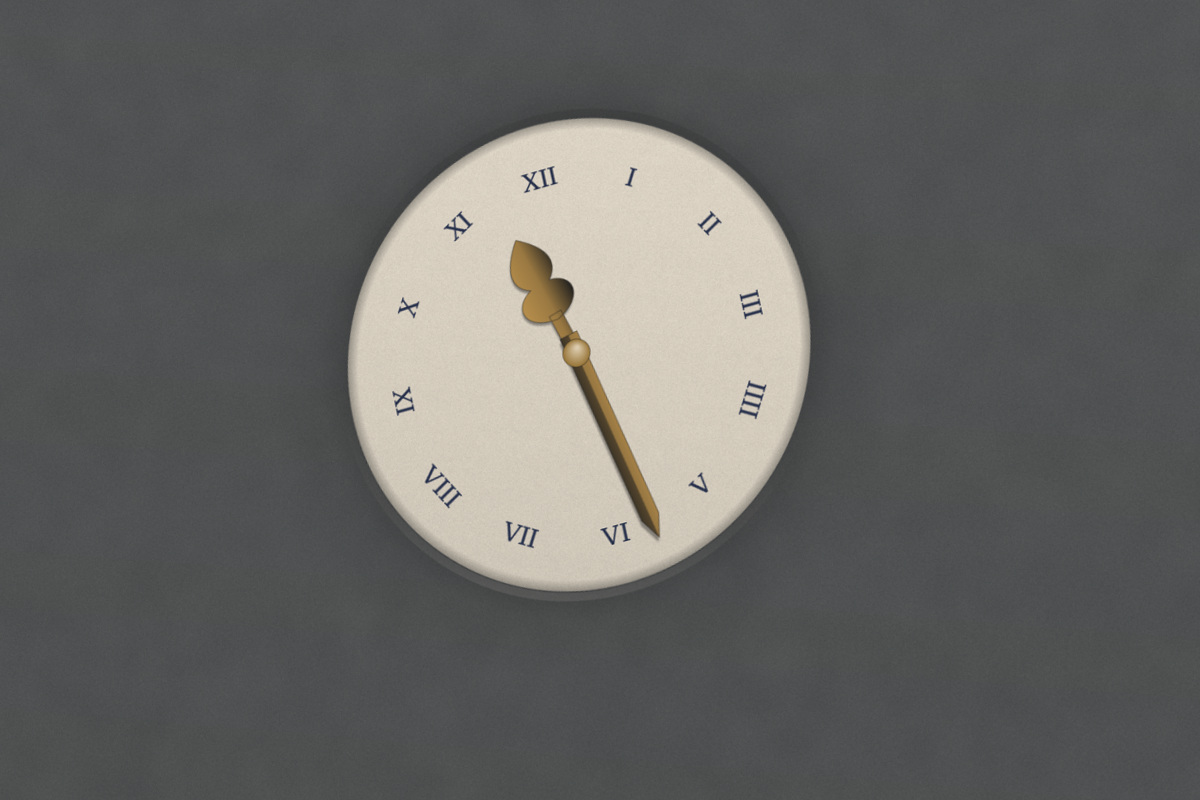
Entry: **11:28**
